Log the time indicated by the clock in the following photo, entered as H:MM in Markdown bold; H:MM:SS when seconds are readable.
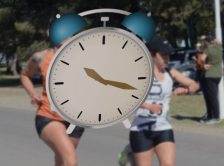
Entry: **10:18**
